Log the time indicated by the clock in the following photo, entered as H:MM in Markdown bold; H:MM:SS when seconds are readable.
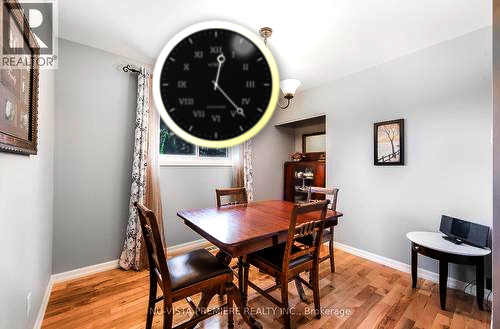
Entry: **12:23**
